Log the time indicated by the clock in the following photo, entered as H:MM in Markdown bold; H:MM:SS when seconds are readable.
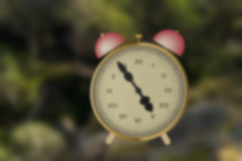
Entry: **4:54**
